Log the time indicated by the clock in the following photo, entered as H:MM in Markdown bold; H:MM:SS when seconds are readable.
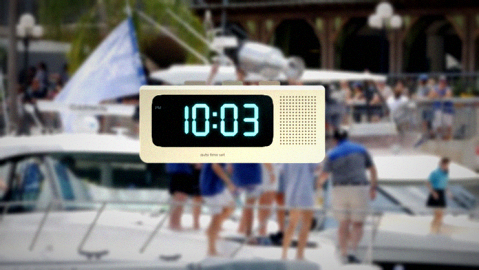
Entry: **10:03**
